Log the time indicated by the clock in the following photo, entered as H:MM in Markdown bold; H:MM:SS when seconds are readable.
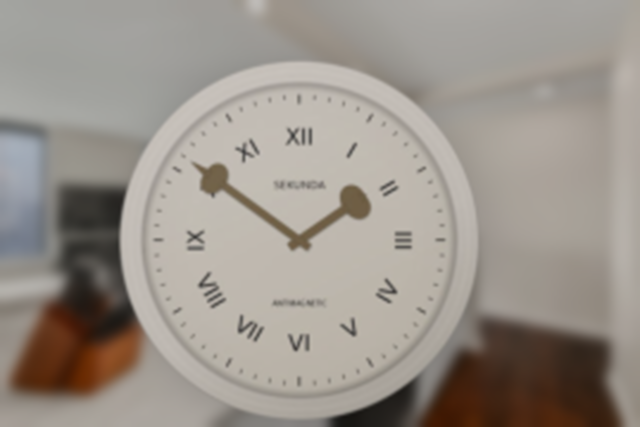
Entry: **1:51**
